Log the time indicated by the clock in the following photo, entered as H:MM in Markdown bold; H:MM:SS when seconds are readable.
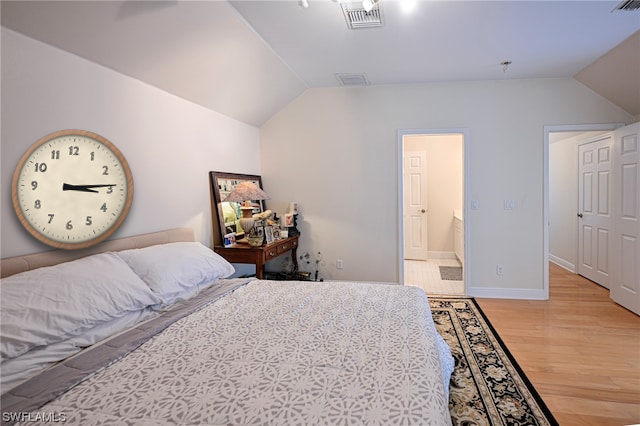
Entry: **3:14**
